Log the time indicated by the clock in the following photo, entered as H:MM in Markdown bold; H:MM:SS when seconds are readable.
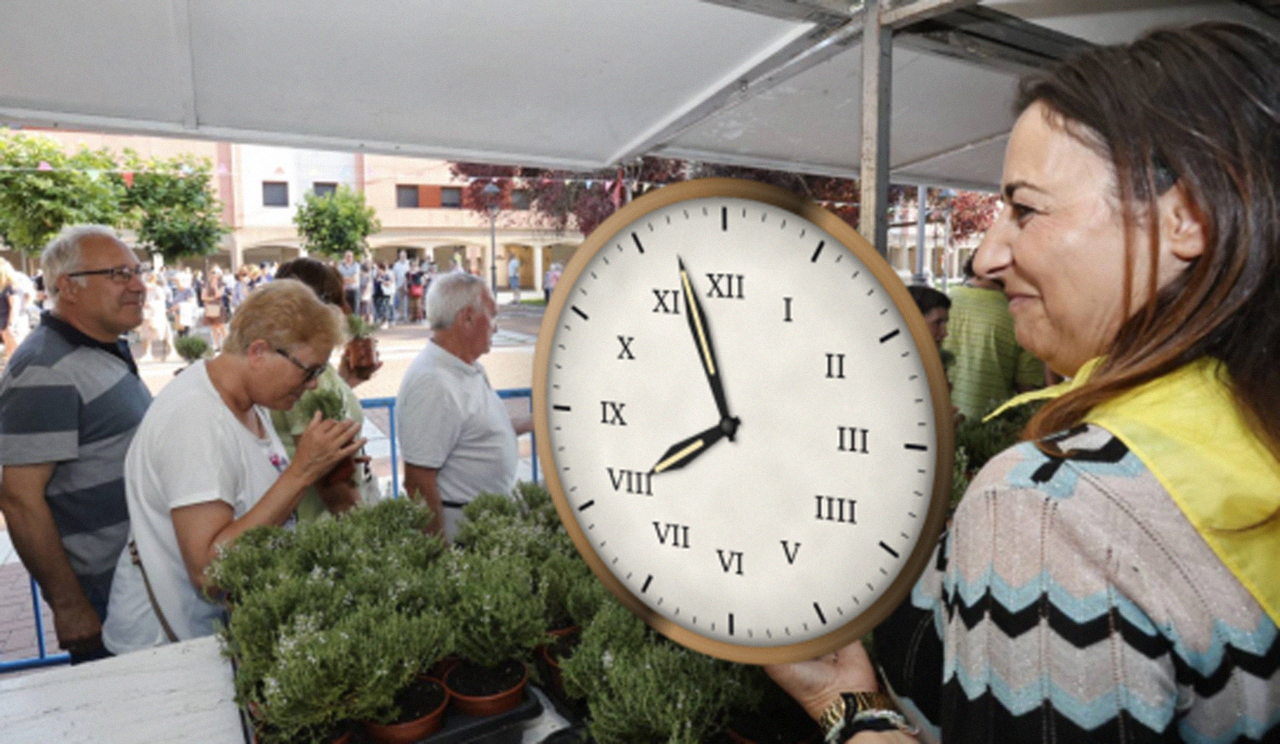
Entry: **7:57**
